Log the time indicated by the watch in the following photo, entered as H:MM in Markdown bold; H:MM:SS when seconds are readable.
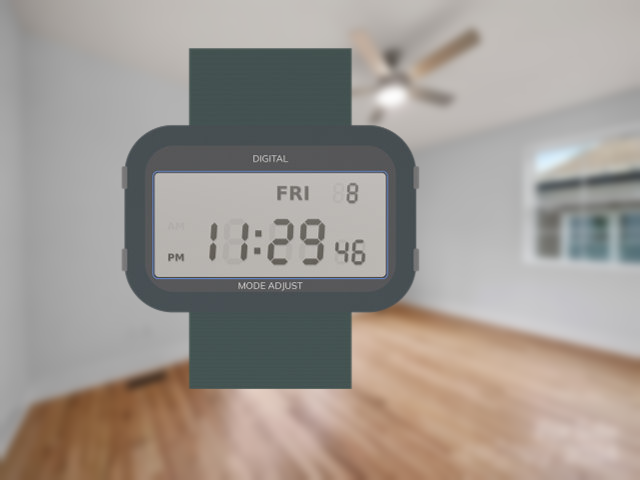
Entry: **11:29:46**
